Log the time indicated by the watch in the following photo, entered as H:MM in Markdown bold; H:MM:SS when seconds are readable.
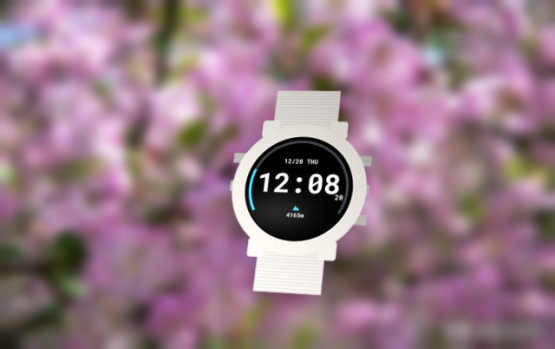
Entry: **12:08**
